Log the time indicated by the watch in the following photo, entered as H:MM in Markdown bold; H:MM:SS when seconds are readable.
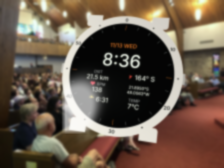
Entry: **8:36**
